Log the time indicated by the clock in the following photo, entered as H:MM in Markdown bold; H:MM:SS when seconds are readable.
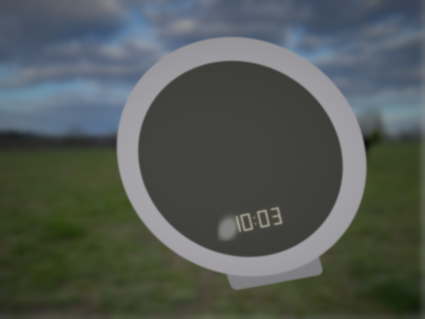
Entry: **10:03**
